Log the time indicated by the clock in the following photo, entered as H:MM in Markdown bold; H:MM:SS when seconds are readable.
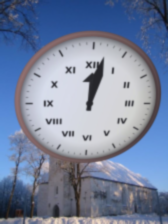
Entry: **12:02**
